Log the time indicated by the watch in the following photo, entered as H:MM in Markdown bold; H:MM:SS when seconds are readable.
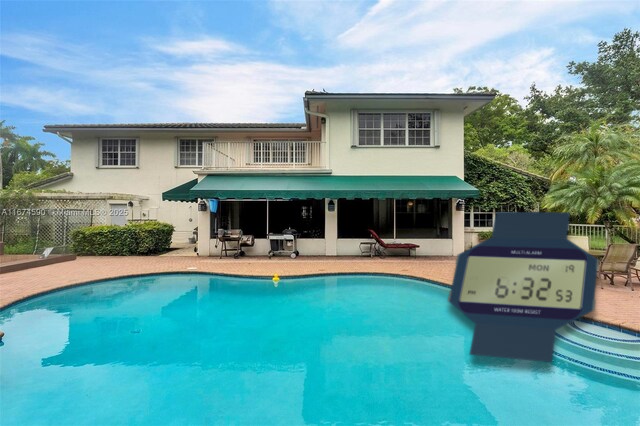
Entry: **6:32:53**
